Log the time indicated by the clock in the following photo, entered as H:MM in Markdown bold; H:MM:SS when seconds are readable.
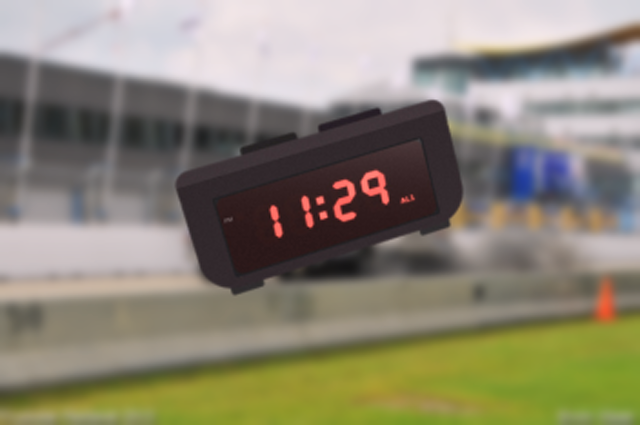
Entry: **11:29**
